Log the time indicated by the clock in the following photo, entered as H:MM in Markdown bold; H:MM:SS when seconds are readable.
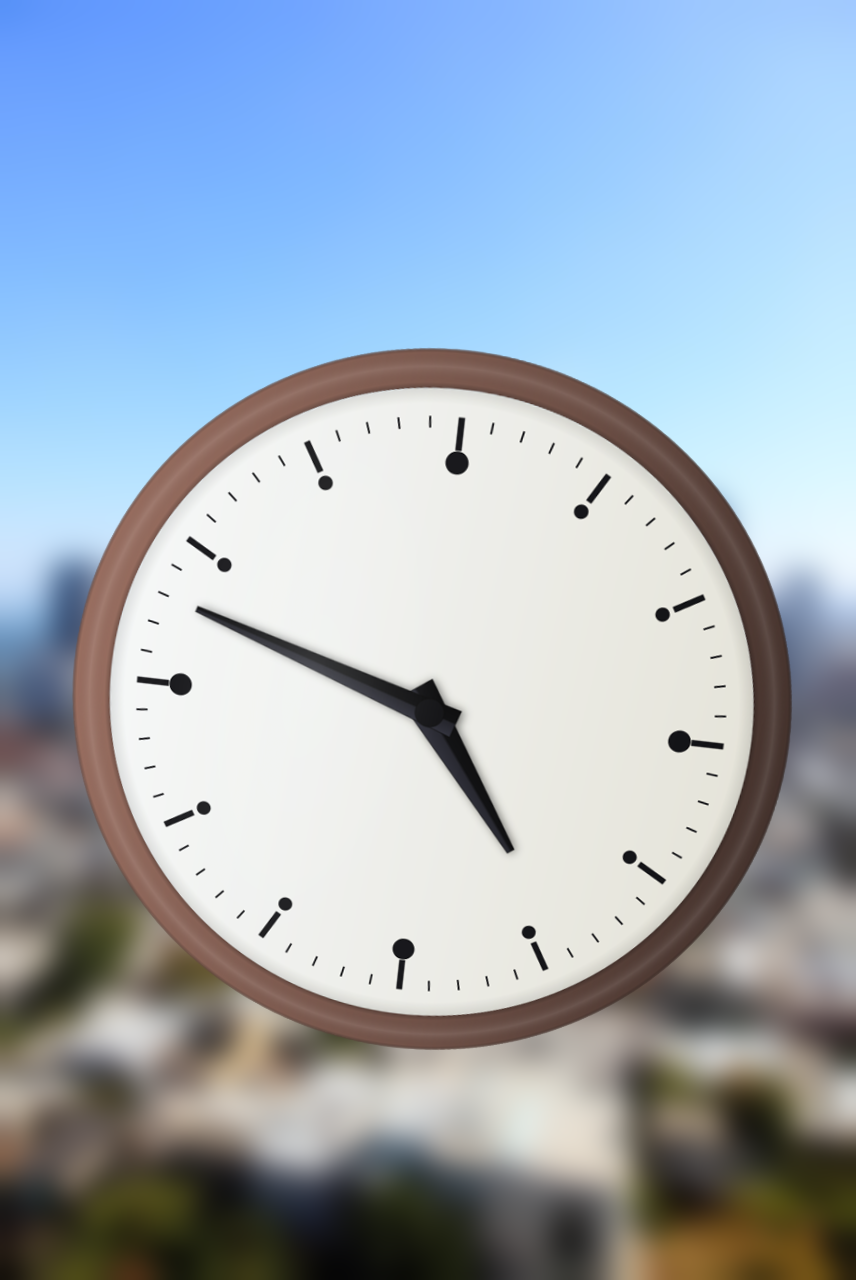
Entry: **4:48**
